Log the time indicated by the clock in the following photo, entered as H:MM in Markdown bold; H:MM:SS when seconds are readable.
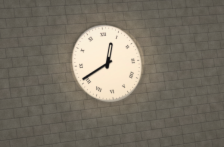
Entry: **12:41**
